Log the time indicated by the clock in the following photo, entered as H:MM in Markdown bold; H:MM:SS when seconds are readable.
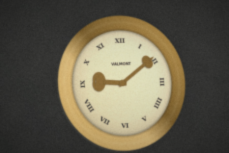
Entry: **9:09**
